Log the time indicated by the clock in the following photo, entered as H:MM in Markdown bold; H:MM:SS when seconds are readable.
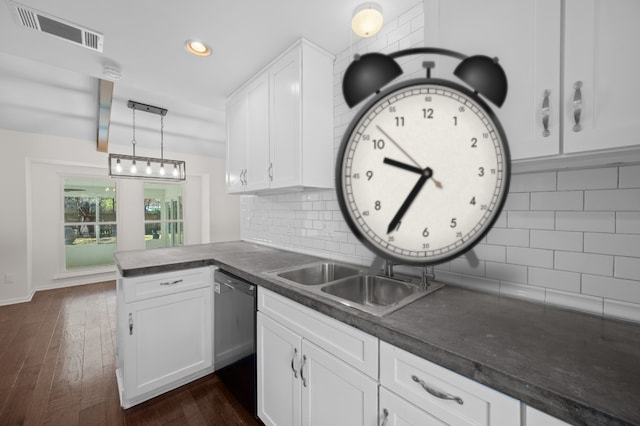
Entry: **9:35:52**
